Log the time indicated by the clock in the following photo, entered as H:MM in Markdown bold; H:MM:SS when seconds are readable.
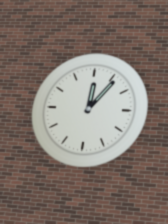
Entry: **12:06**
